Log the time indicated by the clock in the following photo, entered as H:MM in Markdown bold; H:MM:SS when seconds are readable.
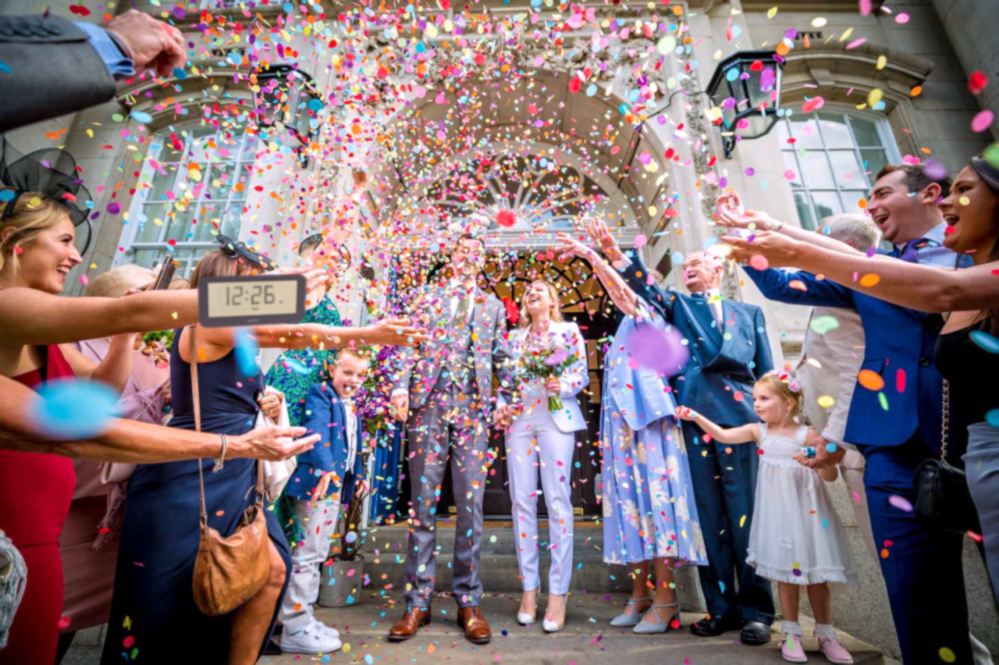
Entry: **12:26**
